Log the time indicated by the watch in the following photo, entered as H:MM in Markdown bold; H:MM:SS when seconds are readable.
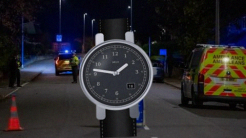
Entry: **1:47**
